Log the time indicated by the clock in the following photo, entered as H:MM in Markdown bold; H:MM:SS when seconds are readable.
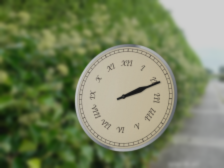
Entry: **2:11**
